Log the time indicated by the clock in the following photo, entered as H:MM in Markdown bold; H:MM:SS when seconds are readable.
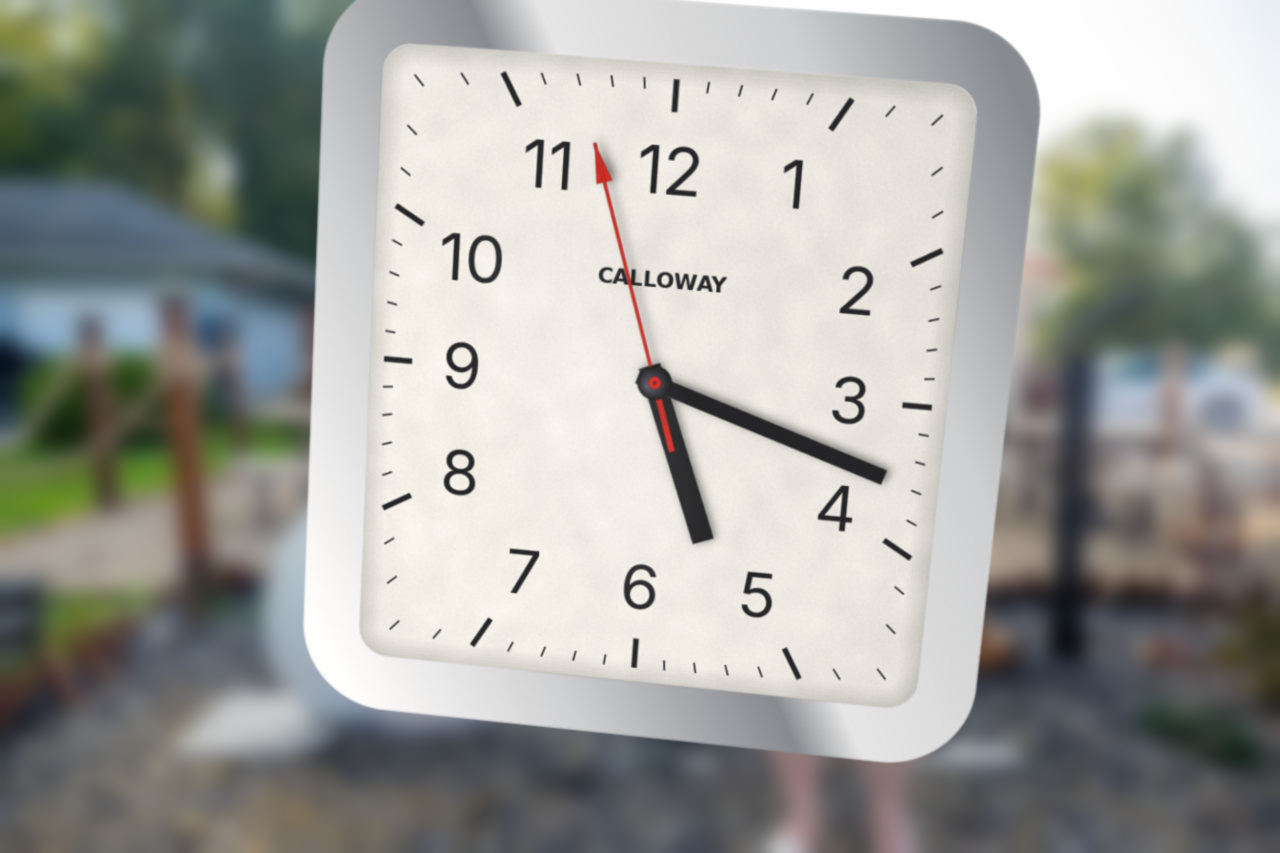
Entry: **5:17:57**
